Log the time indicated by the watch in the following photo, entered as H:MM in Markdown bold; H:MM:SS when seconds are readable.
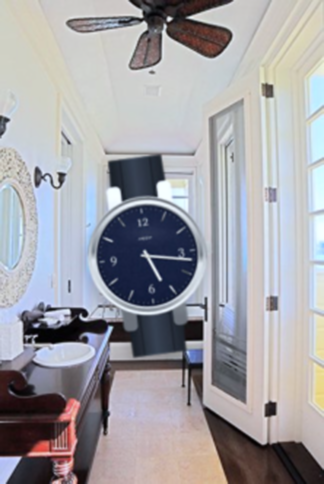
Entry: **5:17**
